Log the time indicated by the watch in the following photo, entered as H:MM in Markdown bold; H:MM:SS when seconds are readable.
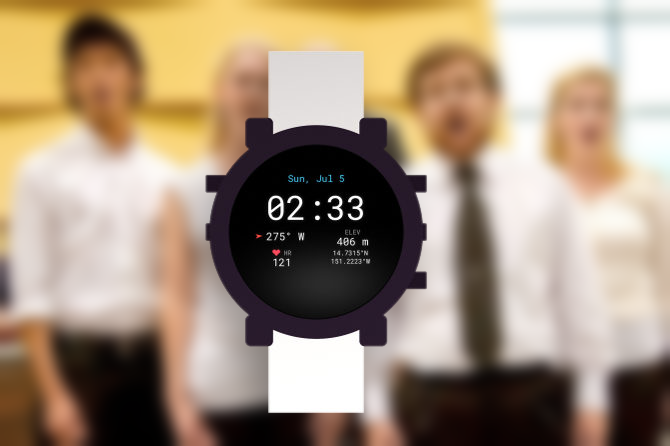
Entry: **2:33**
